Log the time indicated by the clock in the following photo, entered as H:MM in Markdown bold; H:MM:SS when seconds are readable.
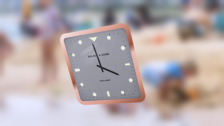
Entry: **3:59**
